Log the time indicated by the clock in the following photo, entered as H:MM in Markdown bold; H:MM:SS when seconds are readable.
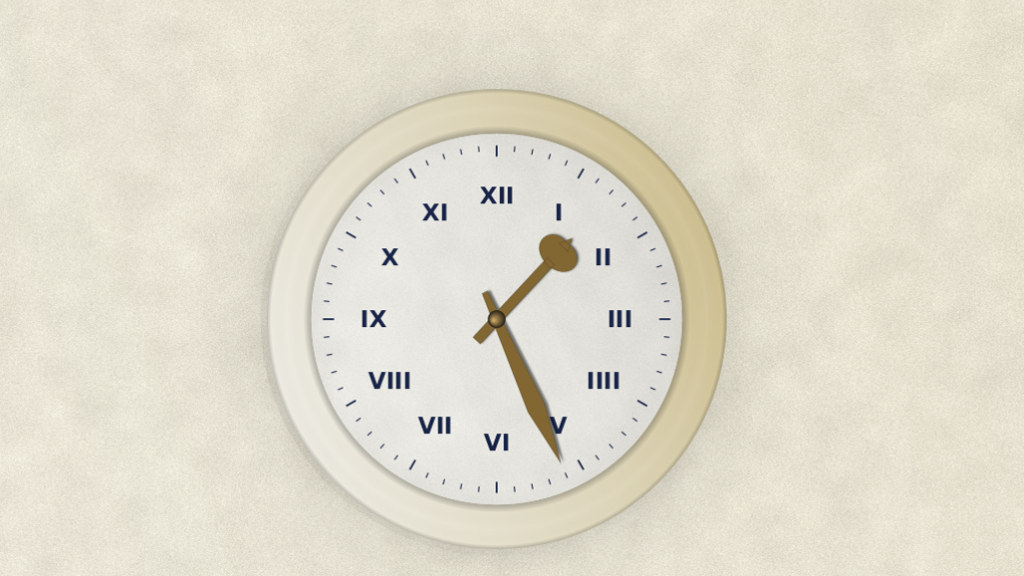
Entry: **1:26**
